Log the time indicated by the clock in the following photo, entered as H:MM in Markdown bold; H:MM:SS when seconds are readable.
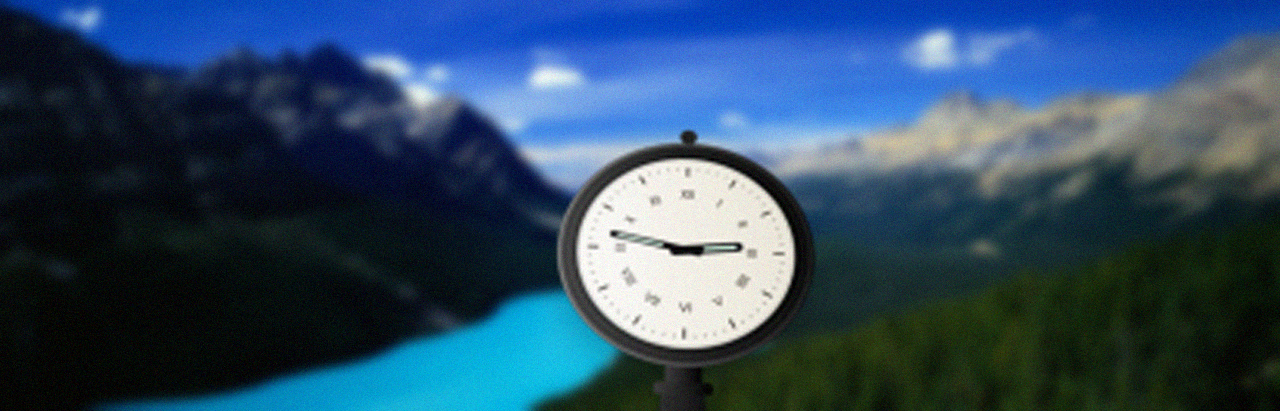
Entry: **2:47**
